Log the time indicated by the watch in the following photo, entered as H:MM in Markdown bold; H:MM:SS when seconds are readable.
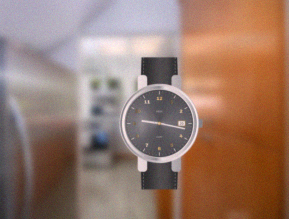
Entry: **9:17**
